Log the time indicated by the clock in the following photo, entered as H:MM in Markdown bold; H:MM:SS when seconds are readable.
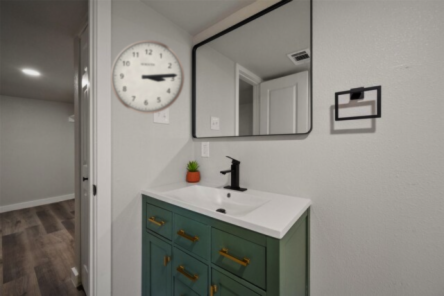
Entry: **3:14**
